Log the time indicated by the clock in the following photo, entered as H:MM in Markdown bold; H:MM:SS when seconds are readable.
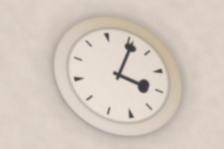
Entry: **4:06**
